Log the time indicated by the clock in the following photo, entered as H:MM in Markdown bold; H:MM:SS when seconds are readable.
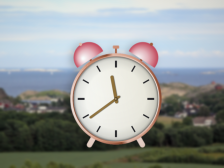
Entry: **11:39**
